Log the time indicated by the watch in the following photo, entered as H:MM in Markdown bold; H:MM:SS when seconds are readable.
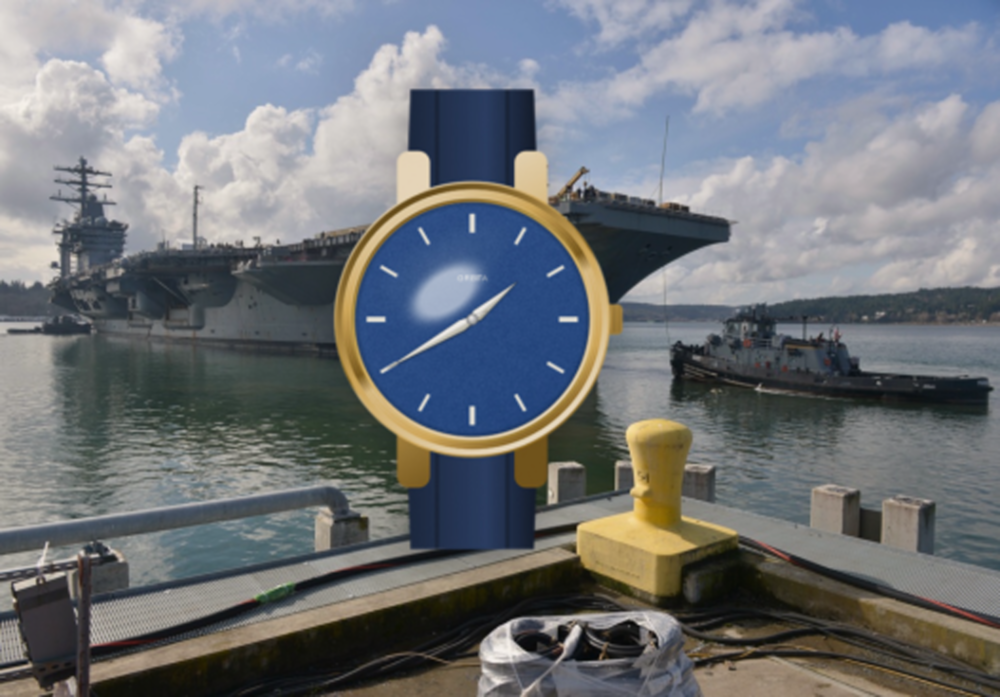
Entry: **1:40**
